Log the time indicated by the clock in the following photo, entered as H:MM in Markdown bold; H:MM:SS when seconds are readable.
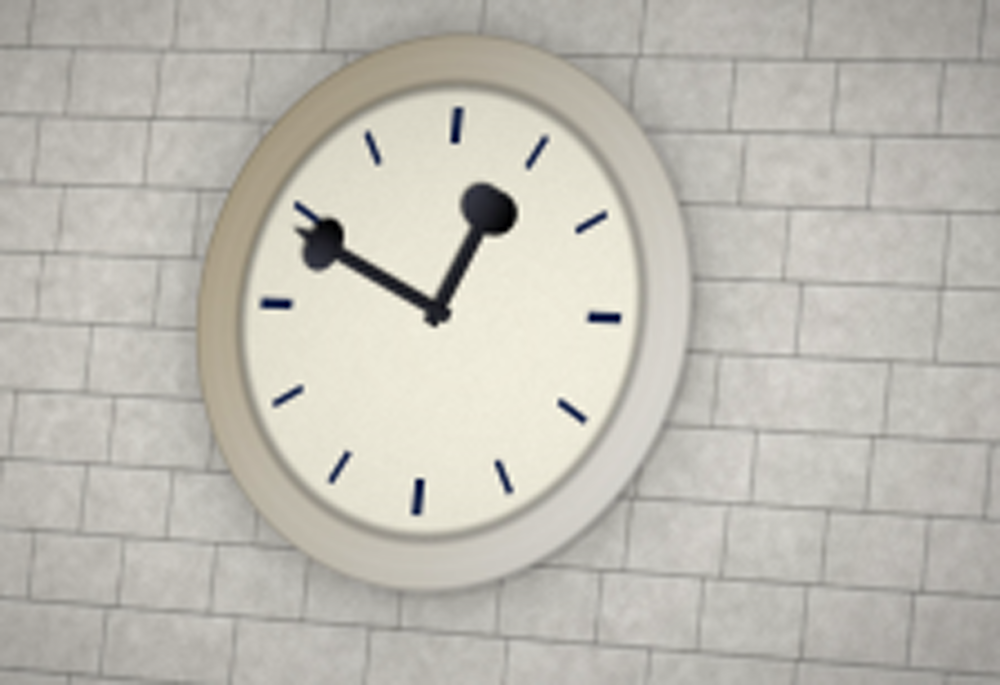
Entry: **12:49**
